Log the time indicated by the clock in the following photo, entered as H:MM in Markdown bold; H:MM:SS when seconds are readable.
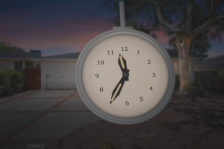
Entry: **11:35**
